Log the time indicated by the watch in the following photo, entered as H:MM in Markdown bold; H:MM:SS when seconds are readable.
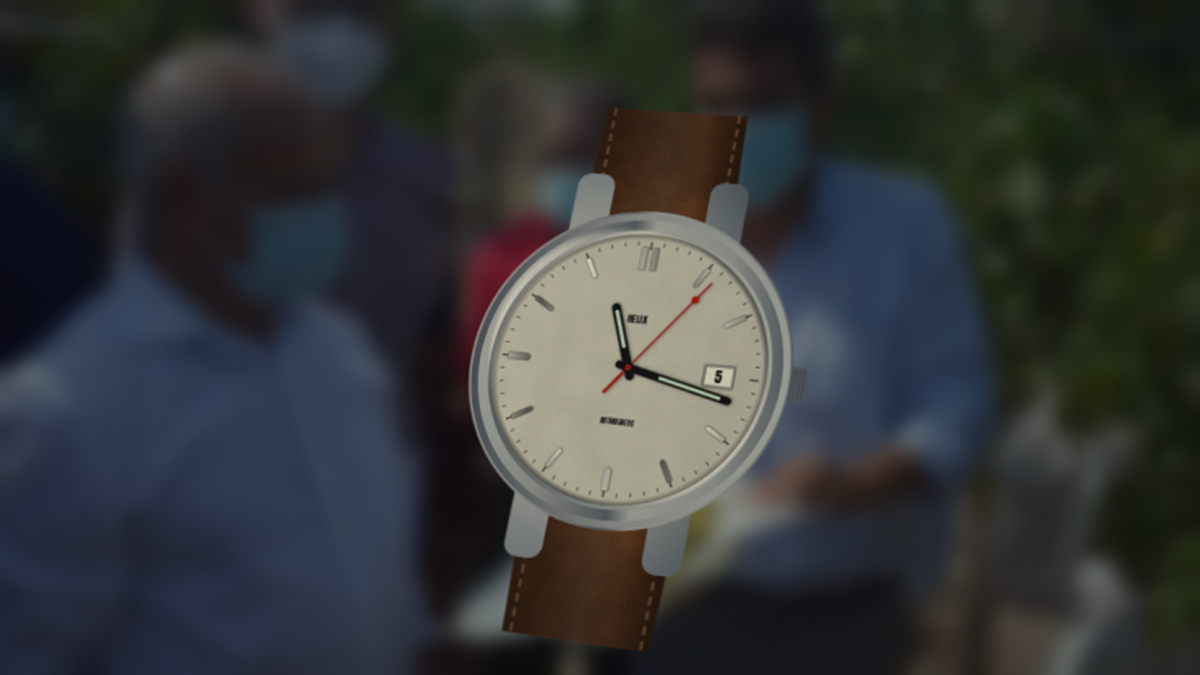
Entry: **11:17:06**
